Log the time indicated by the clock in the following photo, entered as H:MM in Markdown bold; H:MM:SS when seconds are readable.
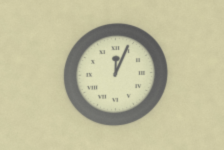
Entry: **12:04**
